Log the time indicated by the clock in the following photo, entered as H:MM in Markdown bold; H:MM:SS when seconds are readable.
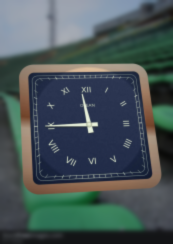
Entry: **11:45**
